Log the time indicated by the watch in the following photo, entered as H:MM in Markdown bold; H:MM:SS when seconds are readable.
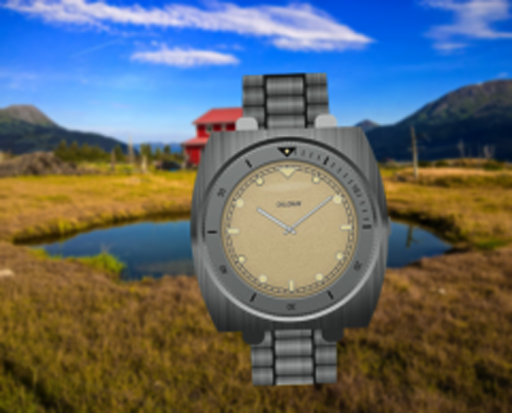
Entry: **10:09**
